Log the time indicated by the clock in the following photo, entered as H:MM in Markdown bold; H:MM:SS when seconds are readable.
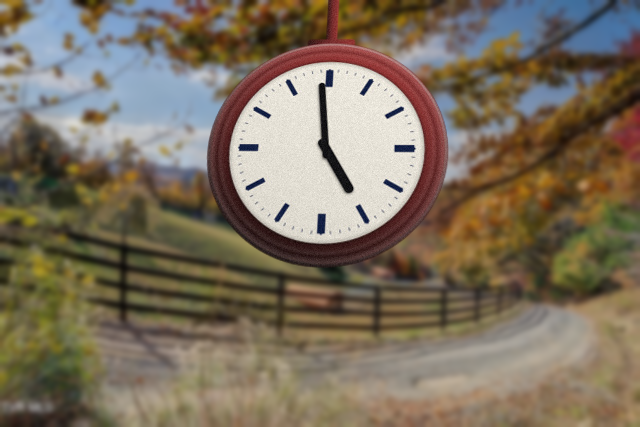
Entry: **4:59**
